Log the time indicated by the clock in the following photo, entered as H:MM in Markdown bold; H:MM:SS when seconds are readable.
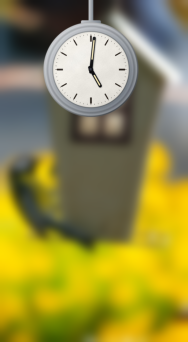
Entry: **5:01**
